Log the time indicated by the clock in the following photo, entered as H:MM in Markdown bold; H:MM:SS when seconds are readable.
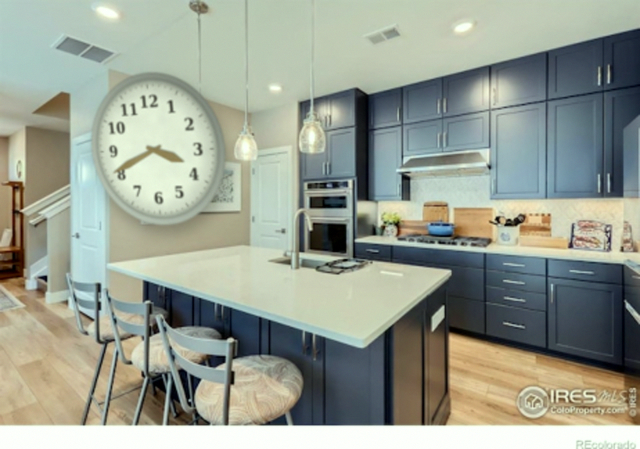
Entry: **3:41**
